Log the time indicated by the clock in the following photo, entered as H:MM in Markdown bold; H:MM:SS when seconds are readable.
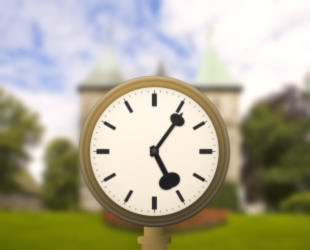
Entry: **5:06**
